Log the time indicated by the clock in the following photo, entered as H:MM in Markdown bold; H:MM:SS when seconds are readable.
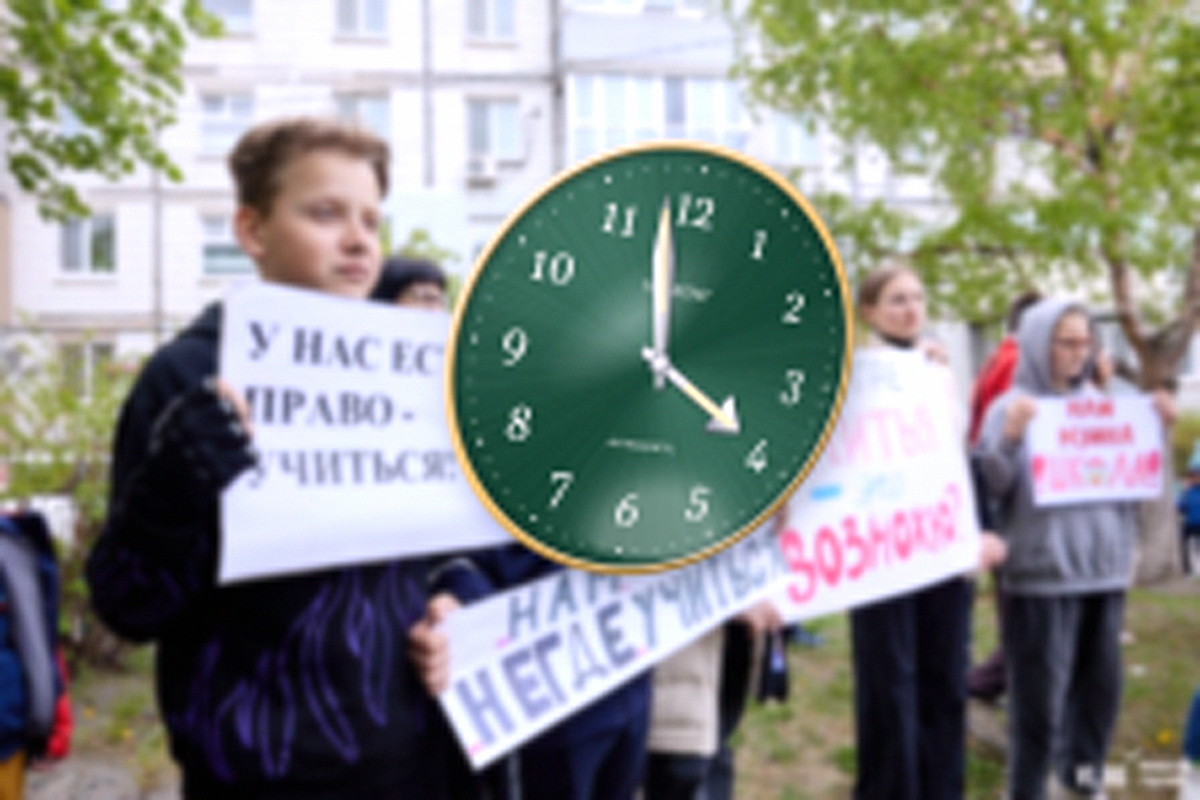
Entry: **3:58**
